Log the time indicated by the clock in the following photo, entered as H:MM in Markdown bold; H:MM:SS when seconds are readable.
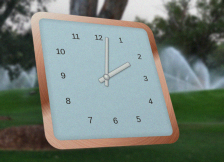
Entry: **2:02**
